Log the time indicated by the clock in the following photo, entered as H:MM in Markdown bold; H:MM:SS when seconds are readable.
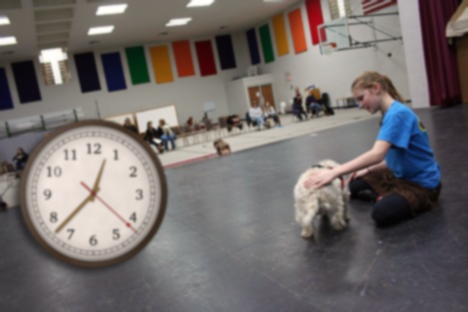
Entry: **12:37:22**
